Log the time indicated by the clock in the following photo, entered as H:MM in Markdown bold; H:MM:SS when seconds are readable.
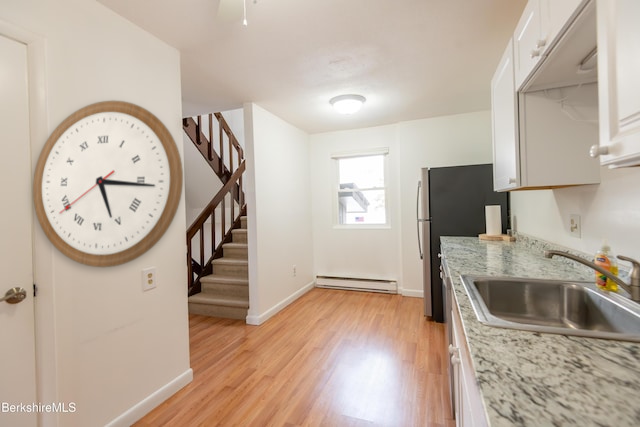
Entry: **5:15:39**
